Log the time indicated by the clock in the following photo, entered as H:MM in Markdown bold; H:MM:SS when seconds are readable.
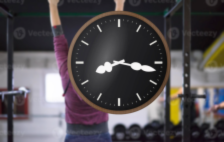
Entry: **8:17**
